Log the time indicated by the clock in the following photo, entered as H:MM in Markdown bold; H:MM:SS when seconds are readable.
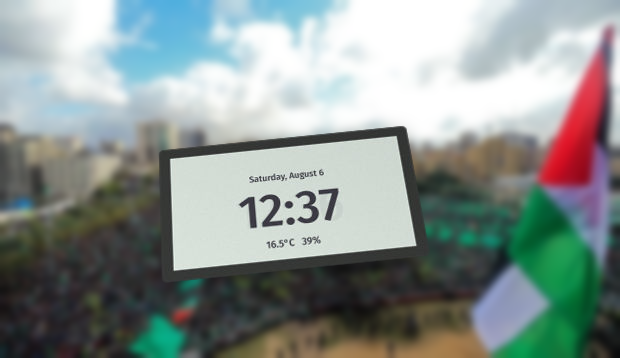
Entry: **12:37**
